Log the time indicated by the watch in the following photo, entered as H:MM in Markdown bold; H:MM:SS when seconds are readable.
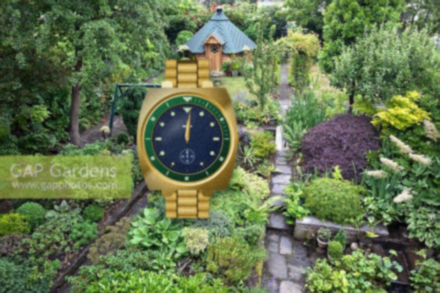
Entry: **12:01**
